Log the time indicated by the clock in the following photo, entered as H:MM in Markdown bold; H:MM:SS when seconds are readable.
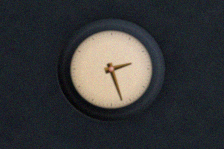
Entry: **2:27**
